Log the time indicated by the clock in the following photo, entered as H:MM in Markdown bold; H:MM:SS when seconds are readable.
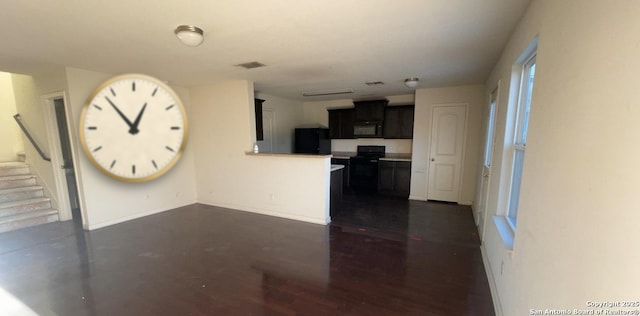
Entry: **12:53**
